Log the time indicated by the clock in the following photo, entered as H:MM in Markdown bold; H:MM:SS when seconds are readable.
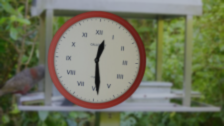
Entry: **12:29**
